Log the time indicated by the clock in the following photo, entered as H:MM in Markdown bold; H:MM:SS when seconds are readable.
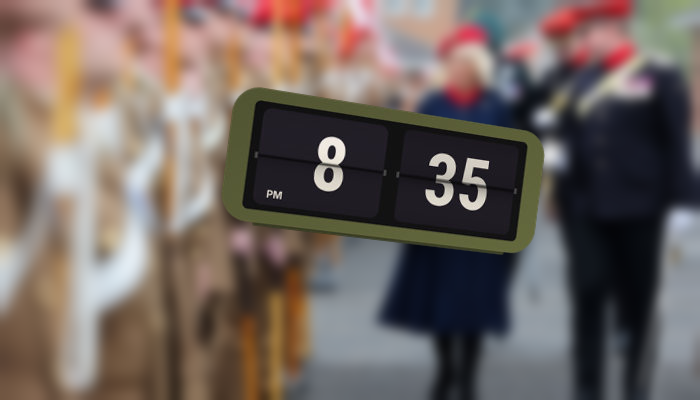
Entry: **8:35**
